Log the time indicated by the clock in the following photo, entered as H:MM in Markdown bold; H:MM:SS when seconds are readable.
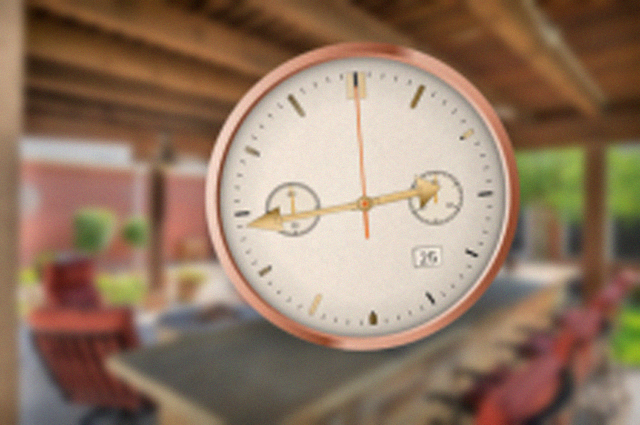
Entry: **2:44**
